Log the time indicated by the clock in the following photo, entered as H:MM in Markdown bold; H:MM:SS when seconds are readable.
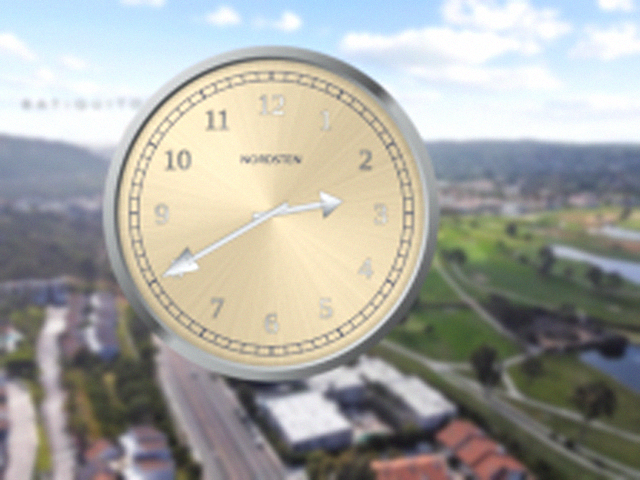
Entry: **2:40**
